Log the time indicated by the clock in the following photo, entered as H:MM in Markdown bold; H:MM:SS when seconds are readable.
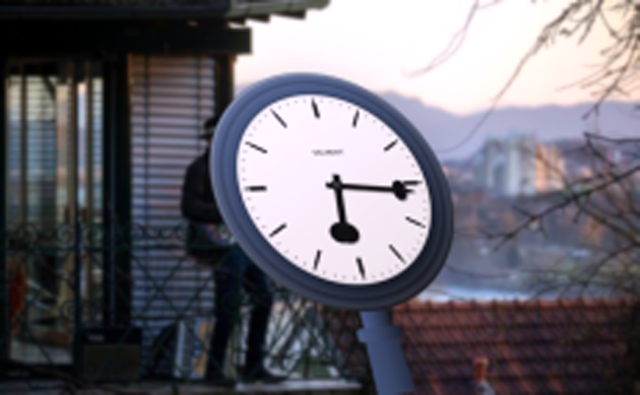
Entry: **6:16**
